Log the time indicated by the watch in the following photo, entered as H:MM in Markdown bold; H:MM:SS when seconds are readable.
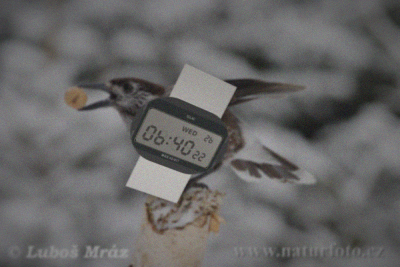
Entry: **6:40:22**
